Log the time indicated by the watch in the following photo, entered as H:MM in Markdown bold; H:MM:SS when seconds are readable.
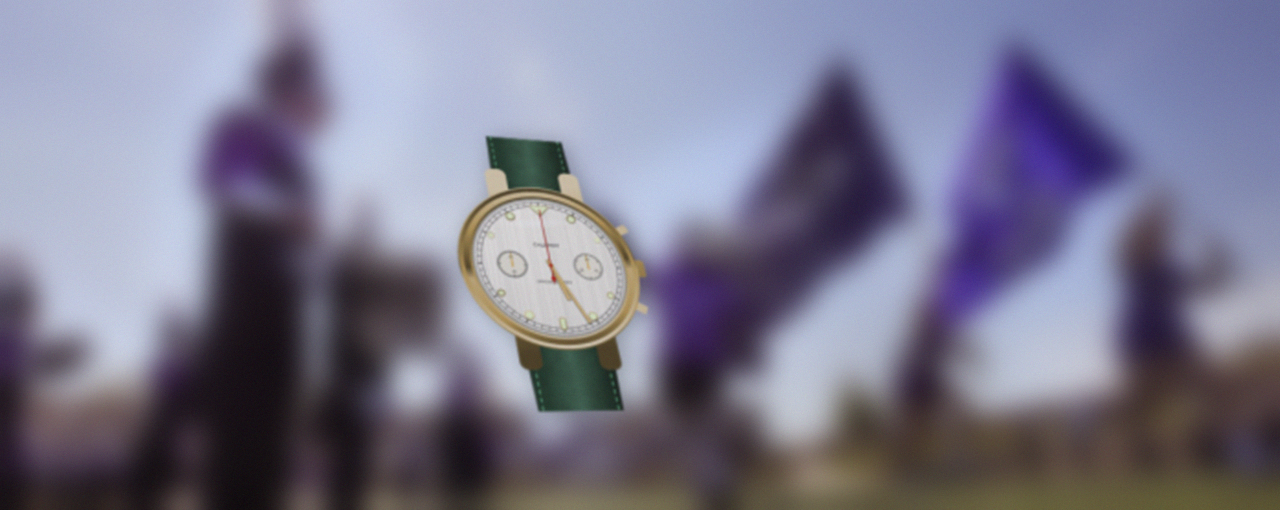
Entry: **5:26**
